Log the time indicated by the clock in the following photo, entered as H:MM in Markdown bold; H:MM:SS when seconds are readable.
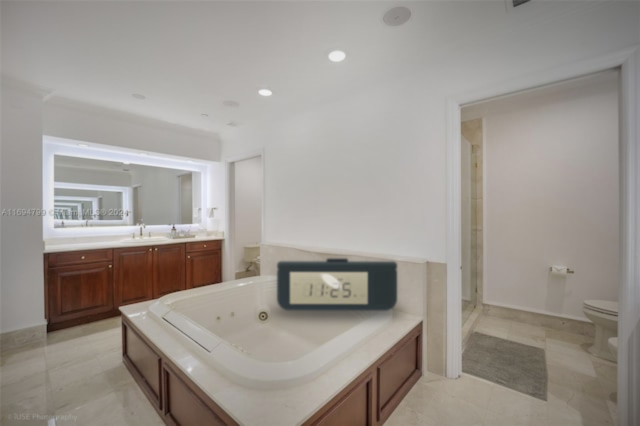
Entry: **11:25**
